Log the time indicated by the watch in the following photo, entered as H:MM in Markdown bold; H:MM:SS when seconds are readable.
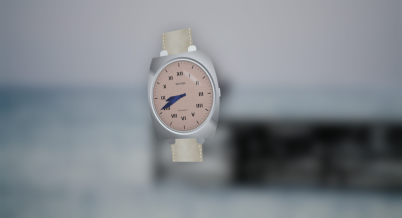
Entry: **8:41**
